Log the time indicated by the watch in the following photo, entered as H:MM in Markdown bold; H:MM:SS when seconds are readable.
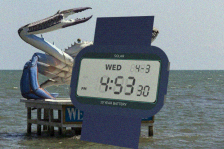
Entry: **4:53:30**
